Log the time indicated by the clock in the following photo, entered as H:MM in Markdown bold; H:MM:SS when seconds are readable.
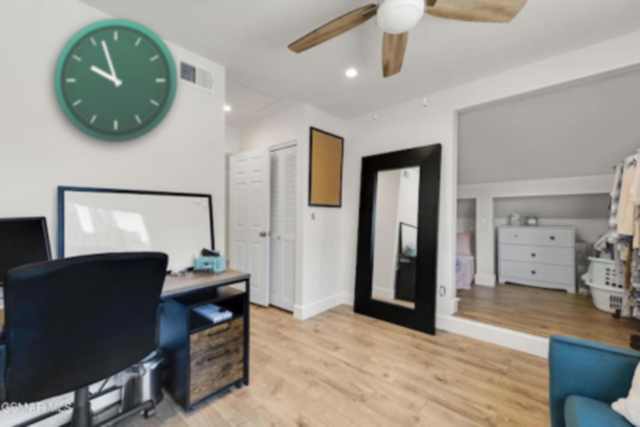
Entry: **9:57**
